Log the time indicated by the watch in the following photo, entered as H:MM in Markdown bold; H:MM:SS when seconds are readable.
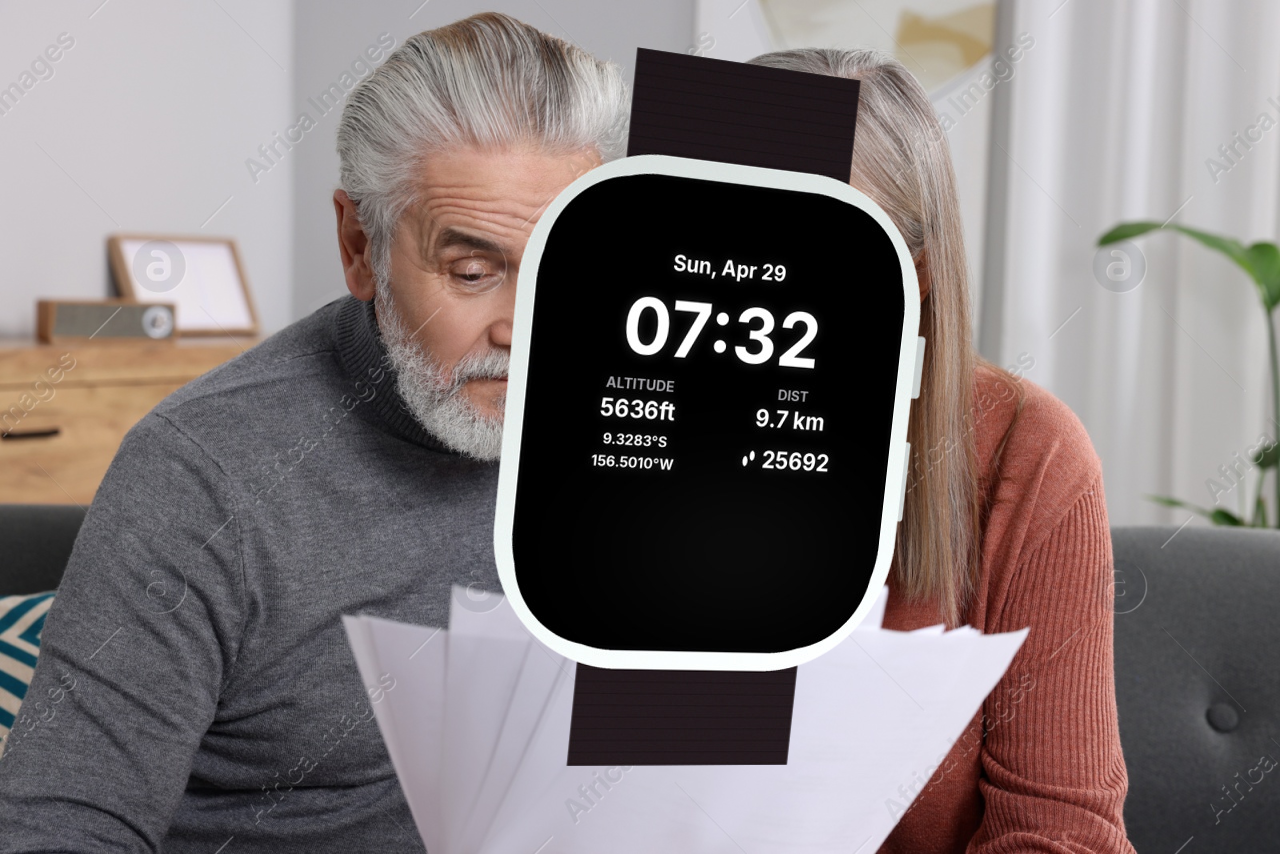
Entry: **7:32**
